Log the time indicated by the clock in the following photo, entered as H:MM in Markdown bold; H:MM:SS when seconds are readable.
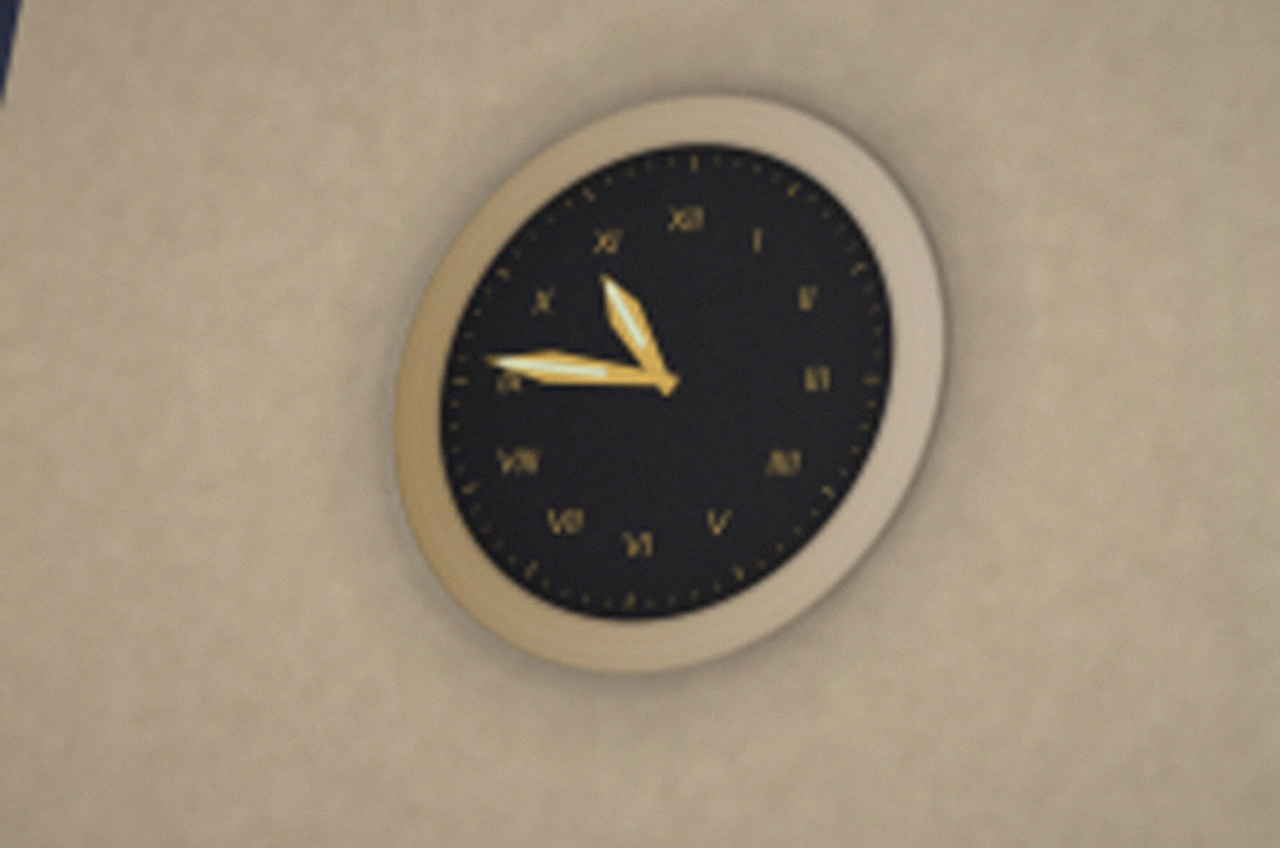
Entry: **10:46**
